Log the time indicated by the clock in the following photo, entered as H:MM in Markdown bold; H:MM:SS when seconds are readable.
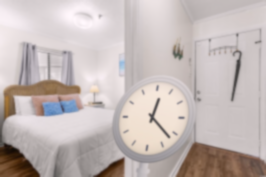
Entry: **12:22**
